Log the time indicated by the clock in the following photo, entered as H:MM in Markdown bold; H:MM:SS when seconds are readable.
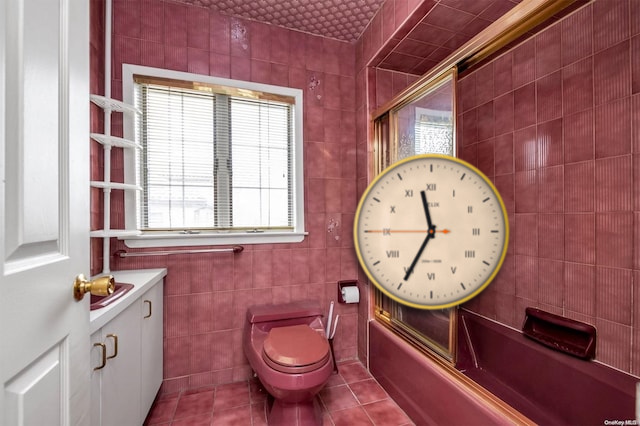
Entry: **11:34:45**
